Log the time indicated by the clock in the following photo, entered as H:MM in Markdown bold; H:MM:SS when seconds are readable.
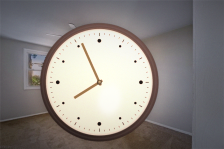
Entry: **7:56**
